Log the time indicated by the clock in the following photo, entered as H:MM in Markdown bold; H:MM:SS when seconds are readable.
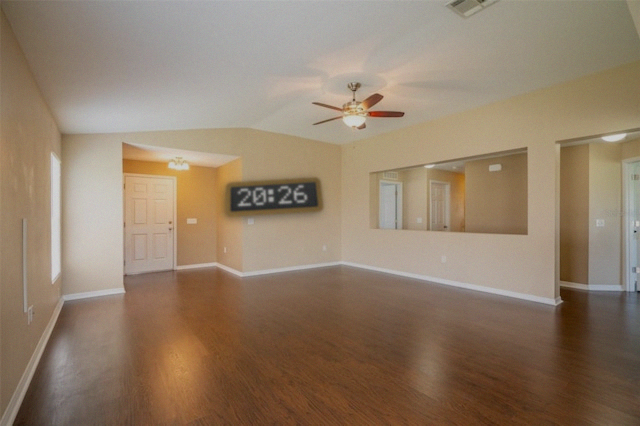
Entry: **20:26**
